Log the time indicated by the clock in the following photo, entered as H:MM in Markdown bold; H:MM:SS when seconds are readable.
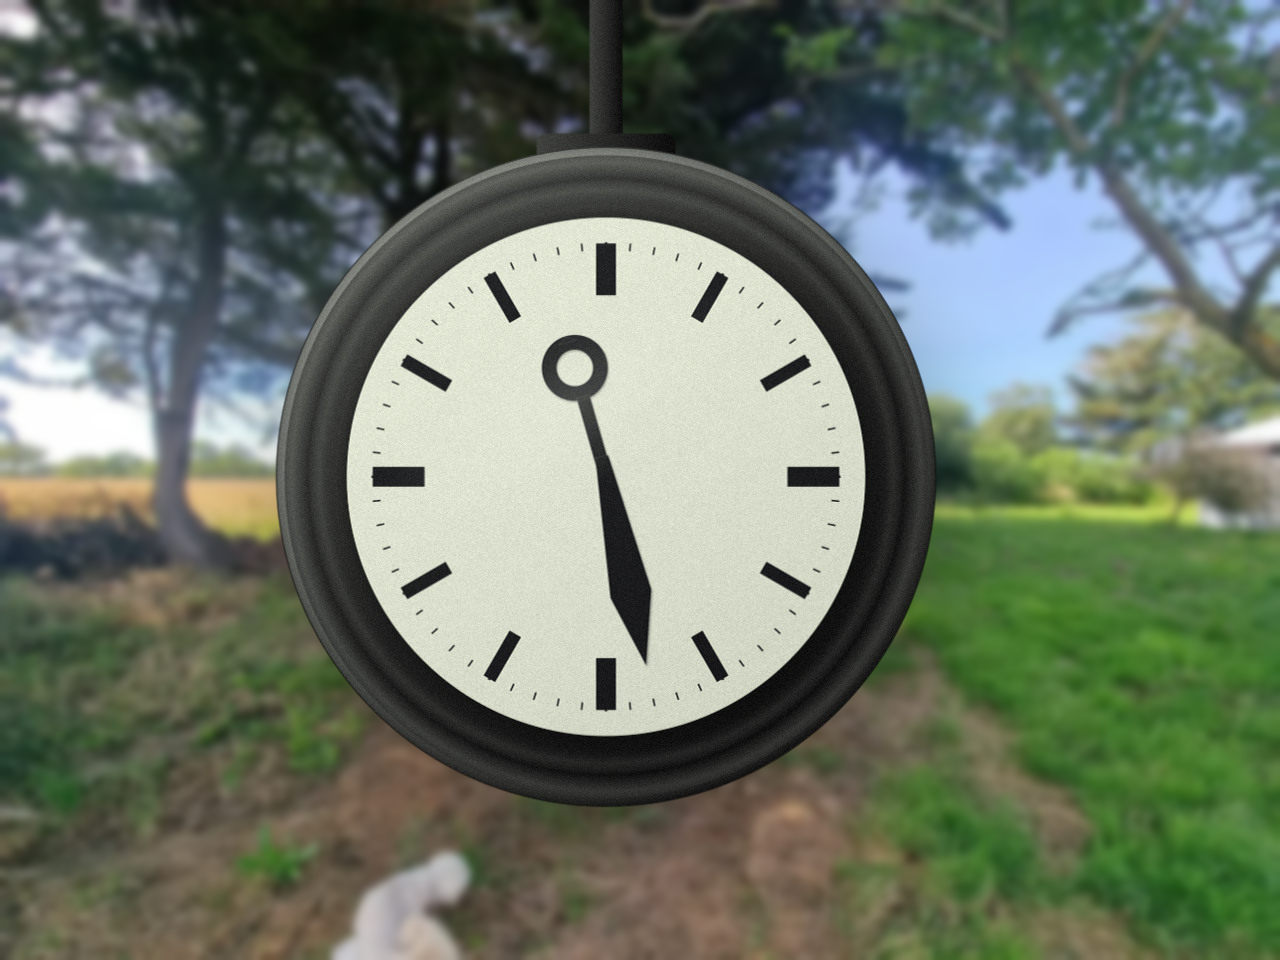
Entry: **11:28**
